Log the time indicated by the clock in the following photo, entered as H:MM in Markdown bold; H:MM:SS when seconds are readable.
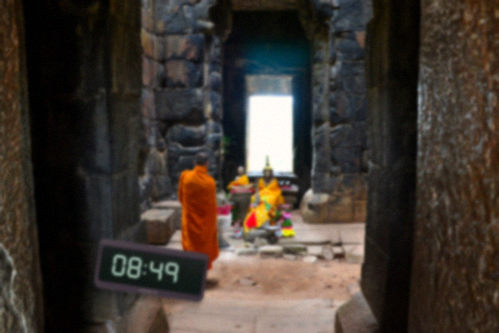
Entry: **8:49**
